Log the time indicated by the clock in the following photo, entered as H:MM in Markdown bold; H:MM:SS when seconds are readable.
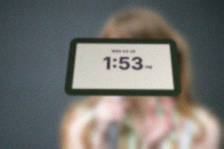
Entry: **1:53**
